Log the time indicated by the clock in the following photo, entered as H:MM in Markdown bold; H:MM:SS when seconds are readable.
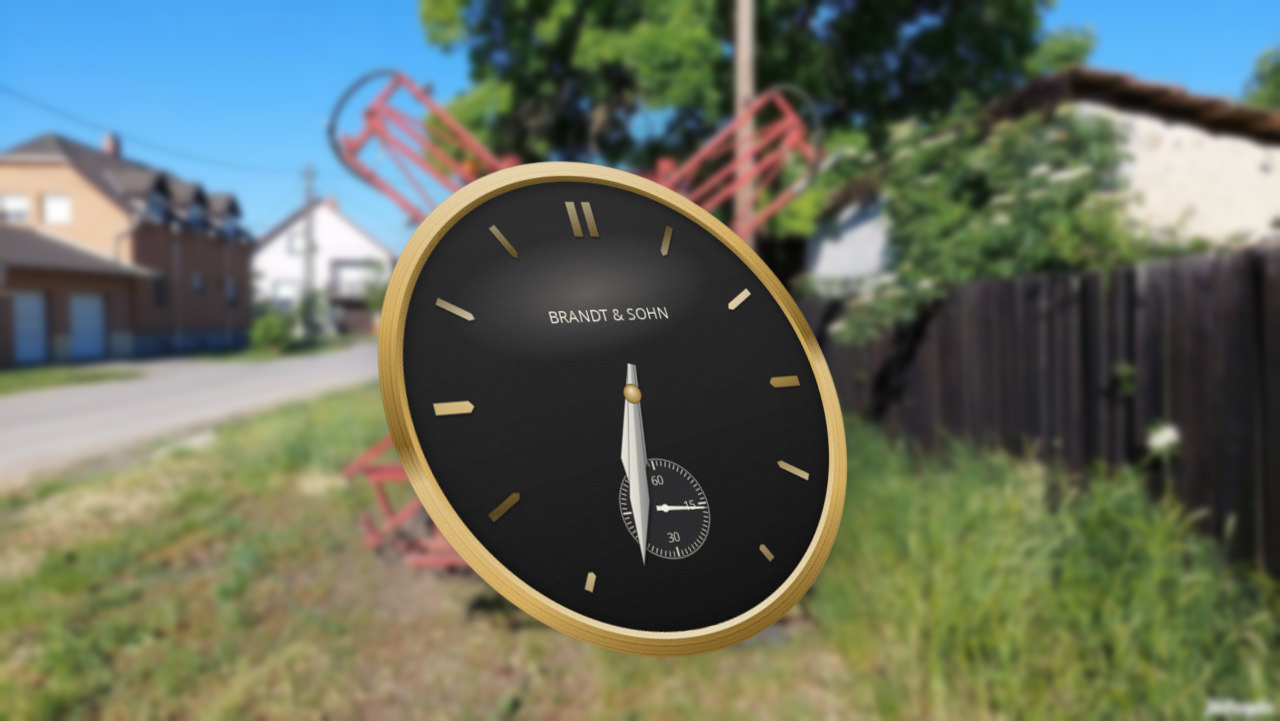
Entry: **6:32:16**
